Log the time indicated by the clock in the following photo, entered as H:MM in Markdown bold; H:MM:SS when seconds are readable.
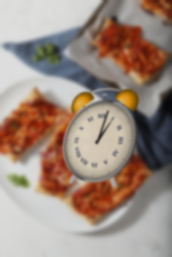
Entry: **1:02**
